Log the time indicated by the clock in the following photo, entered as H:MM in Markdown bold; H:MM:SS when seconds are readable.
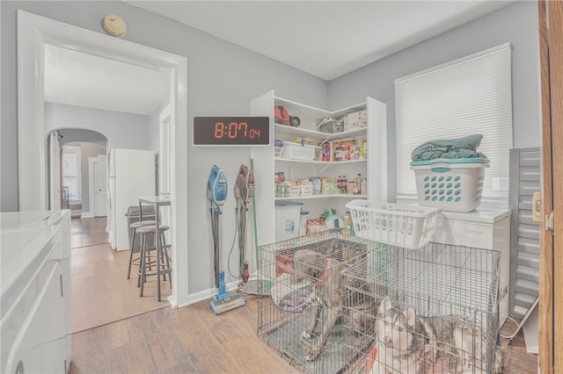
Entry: **8:07:04**
